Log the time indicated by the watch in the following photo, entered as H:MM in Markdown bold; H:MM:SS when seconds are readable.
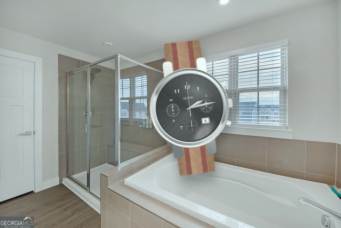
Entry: **2:14**
